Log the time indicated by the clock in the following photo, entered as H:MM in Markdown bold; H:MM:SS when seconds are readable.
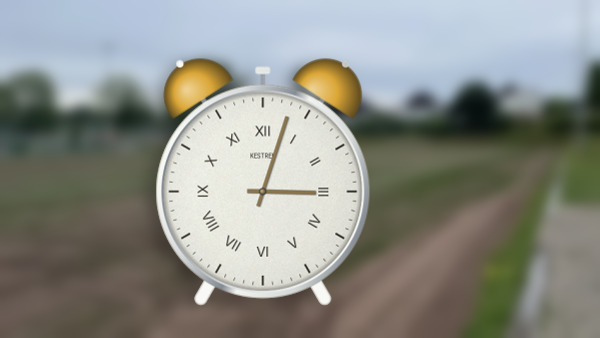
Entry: **3:03**
